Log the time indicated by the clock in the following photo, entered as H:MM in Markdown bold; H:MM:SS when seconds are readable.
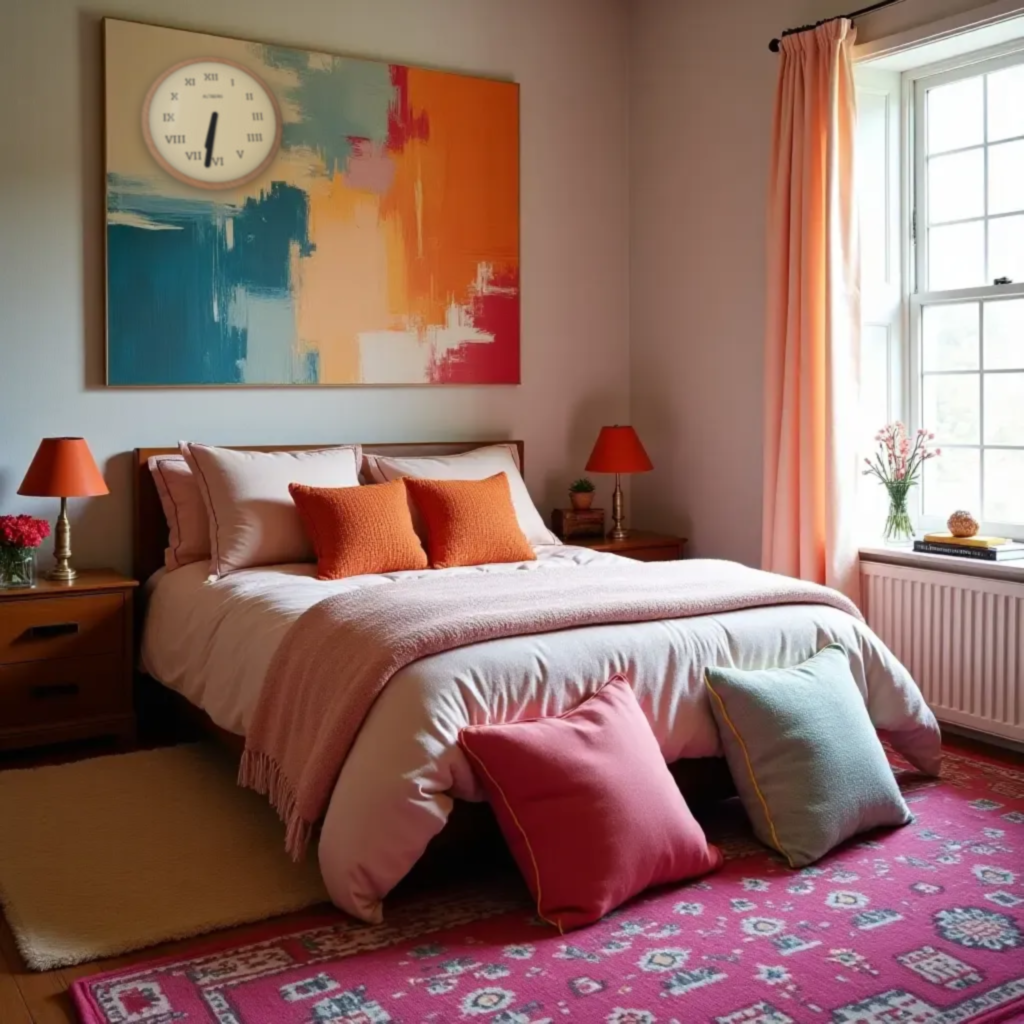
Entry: **6:32**
